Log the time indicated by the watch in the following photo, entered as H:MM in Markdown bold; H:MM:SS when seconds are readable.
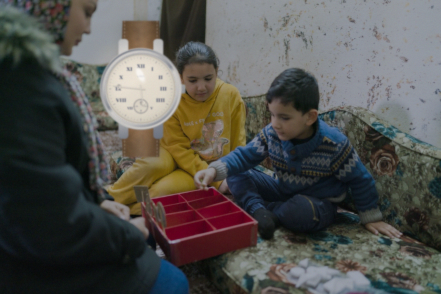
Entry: **5:46**
